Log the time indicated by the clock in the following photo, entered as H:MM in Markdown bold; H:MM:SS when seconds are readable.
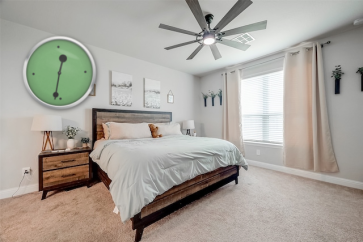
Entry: **12:32**
